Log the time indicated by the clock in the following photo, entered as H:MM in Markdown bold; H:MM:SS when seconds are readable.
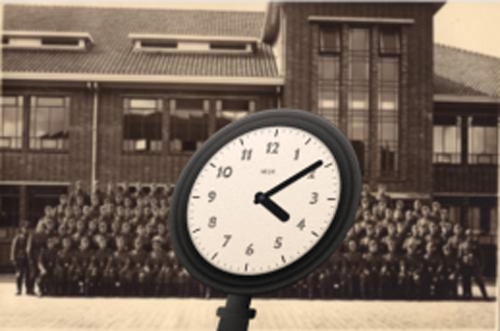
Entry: **4:09**
